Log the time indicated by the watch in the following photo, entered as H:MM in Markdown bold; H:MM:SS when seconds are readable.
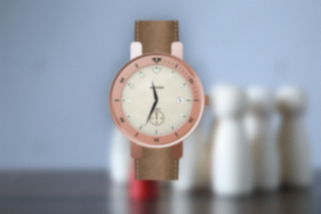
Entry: **11:34**
